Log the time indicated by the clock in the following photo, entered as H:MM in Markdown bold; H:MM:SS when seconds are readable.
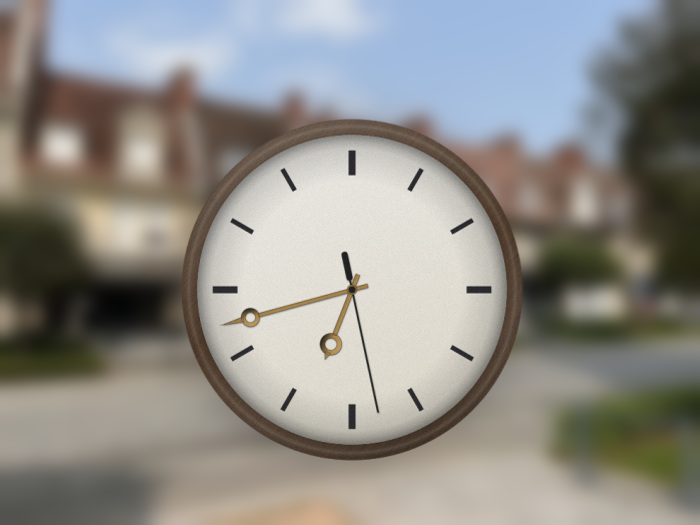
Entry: **6:42:28**
